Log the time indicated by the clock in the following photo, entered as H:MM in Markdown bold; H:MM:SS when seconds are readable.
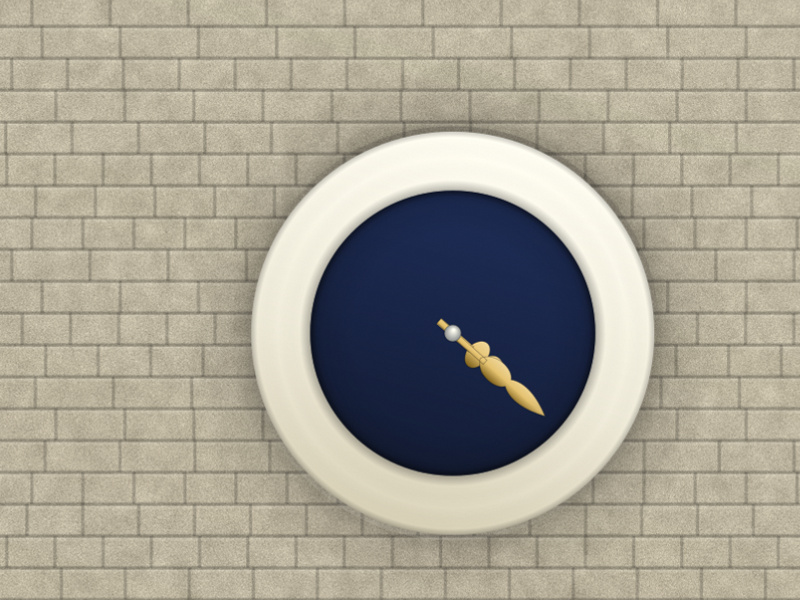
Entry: **4:22**
